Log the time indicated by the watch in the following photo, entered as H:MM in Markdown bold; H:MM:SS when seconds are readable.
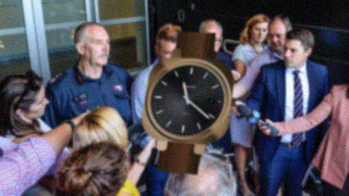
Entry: **11:21**
